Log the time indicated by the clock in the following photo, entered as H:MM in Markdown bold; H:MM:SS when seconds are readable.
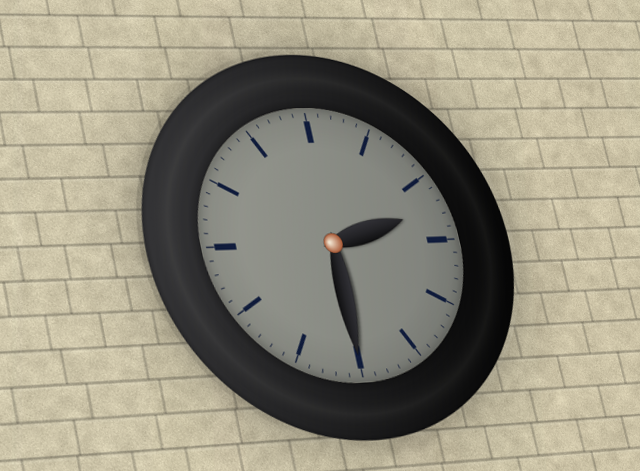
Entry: **2:30**
